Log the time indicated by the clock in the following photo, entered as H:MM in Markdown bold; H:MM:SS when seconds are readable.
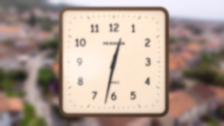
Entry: **12:32**
